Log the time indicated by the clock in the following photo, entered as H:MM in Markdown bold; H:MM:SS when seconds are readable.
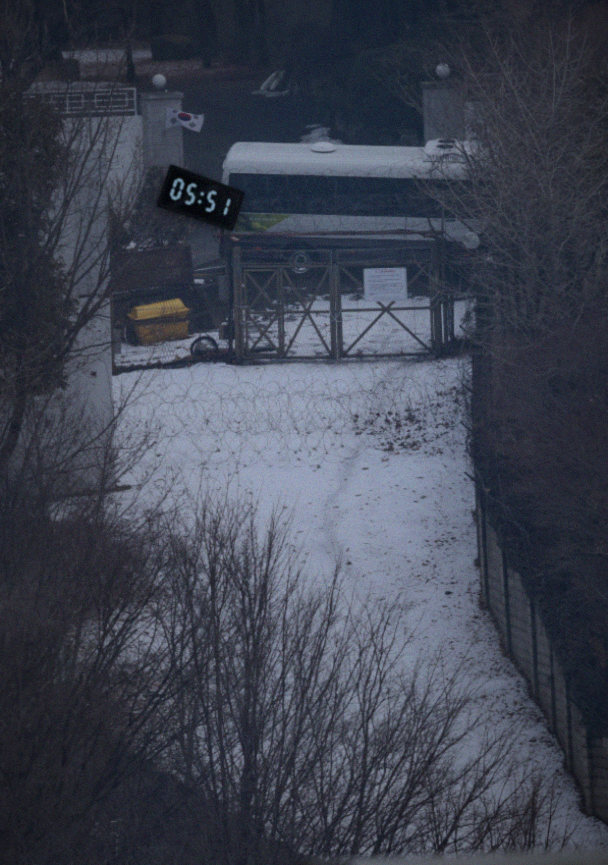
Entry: **5:51**
